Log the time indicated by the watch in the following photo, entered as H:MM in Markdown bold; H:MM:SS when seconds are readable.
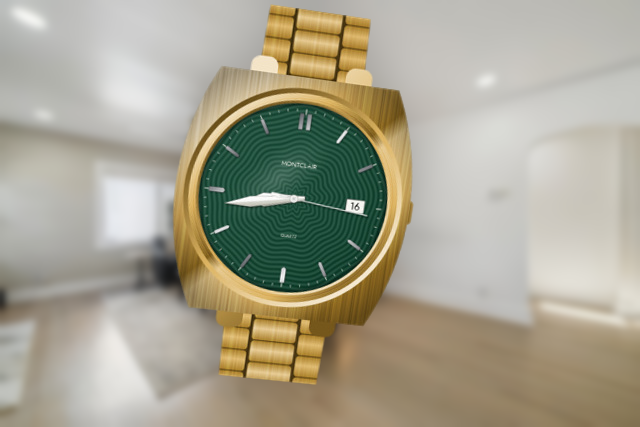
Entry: **8:43:16**
